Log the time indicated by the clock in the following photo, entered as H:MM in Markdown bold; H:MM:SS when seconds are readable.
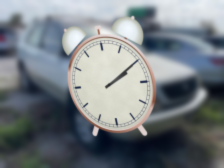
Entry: **2:10**
